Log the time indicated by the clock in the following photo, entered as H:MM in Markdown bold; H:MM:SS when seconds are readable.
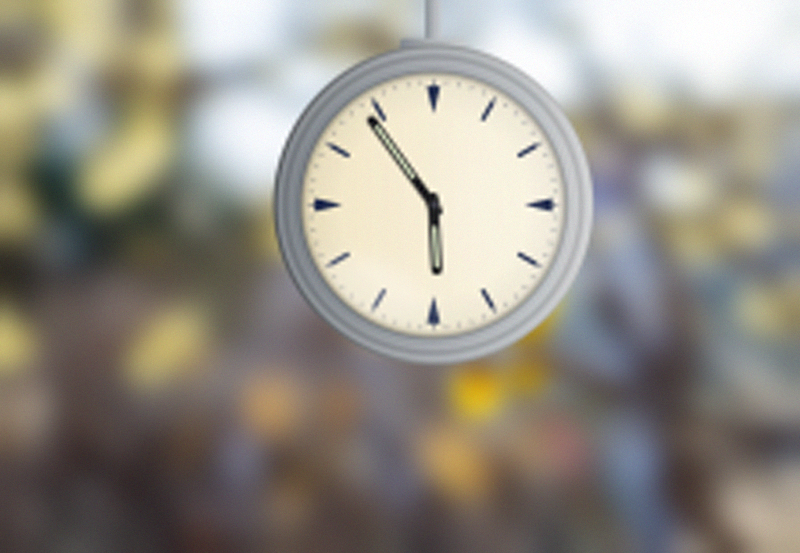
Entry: **5:54**
